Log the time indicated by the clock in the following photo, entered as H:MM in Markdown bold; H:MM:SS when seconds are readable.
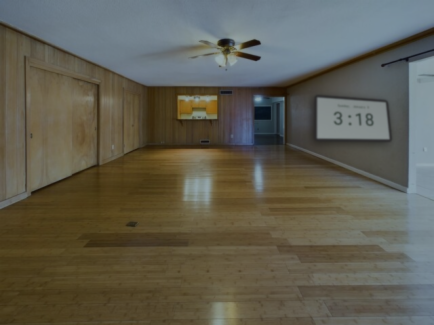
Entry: **3:18**
